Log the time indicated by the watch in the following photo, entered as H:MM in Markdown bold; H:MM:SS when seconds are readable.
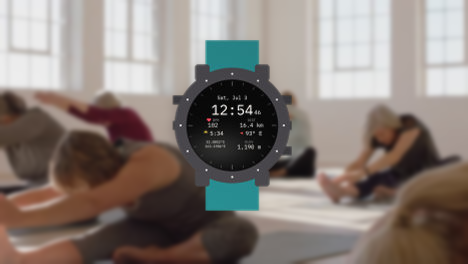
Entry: **12:54**
